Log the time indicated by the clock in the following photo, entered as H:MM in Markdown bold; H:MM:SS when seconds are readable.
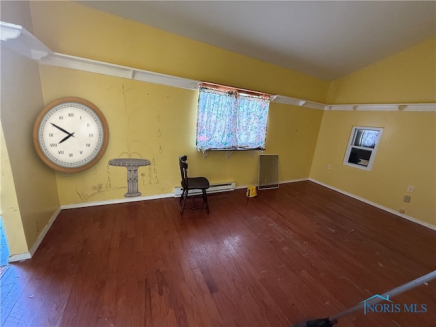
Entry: **7:50**
